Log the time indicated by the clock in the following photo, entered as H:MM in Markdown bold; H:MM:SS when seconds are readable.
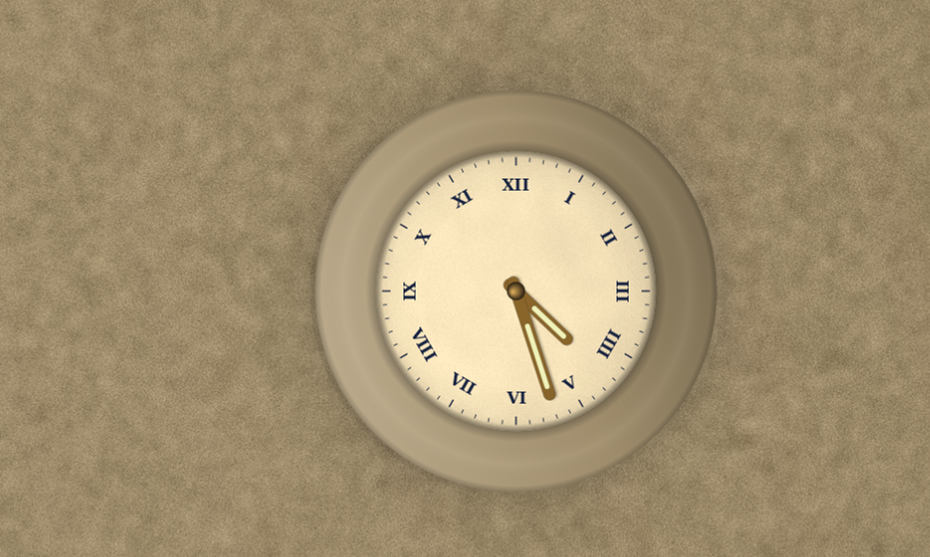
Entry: **4:27**
